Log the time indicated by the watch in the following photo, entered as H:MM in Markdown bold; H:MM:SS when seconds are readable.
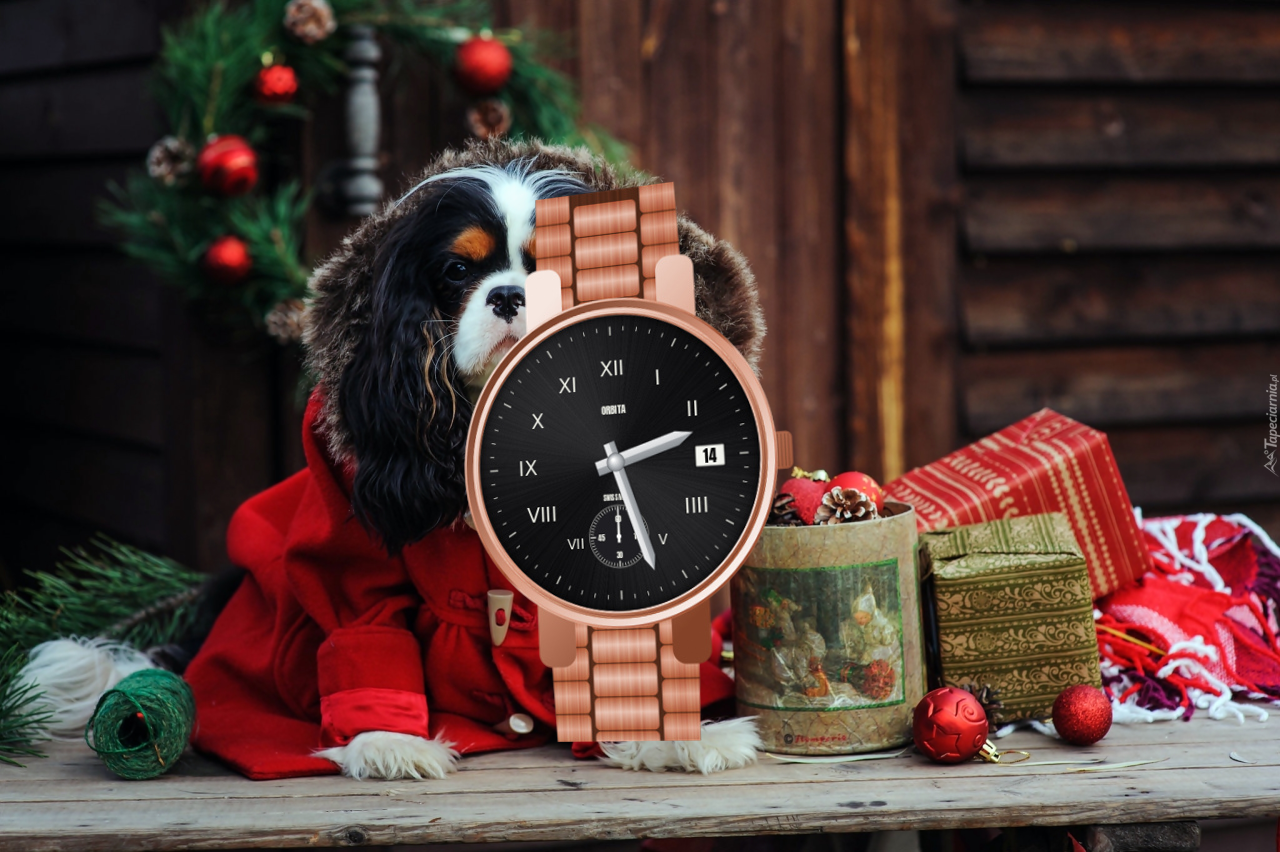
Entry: **2:27**
